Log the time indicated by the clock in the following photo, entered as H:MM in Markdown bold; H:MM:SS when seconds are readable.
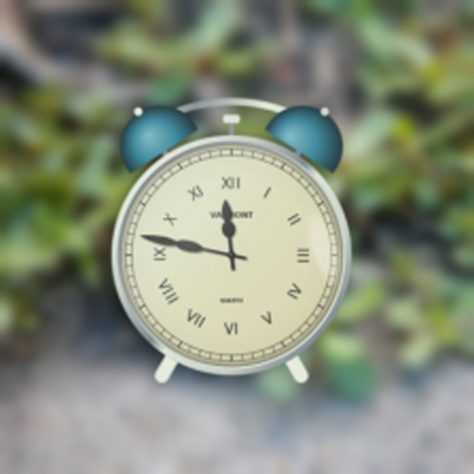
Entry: **11:47**
